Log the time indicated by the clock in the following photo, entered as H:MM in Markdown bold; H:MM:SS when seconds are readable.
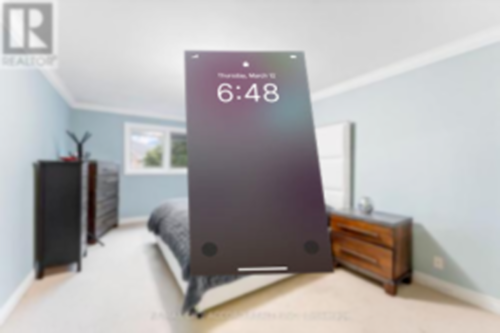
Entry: **6:48**
